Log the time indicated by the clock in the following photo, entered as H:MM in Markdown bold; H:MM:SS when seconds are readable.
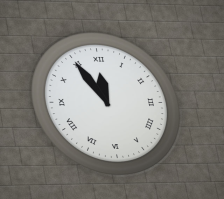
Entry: **11:55**
